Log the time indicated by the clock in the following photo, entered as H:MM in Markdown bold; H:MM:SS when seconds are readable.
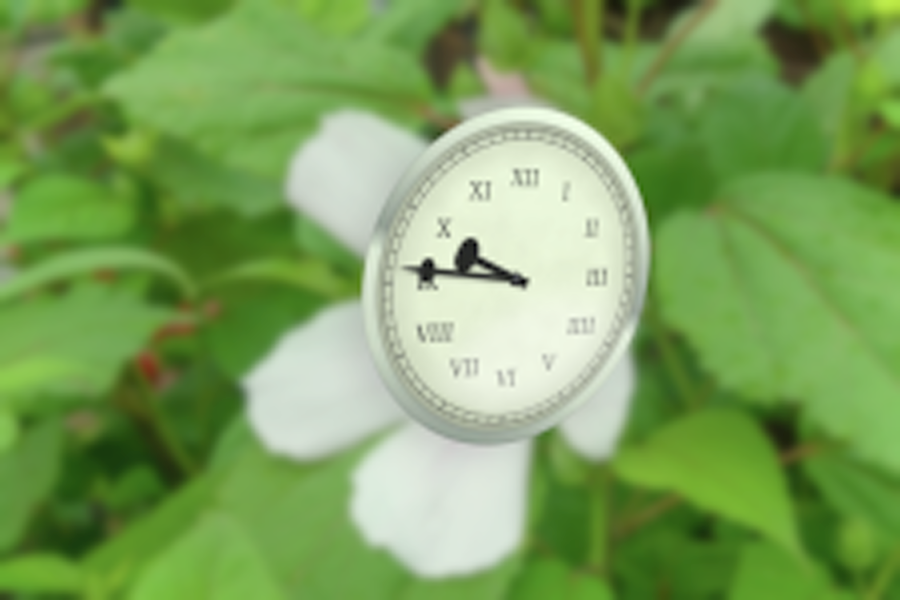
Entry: **9:46**
